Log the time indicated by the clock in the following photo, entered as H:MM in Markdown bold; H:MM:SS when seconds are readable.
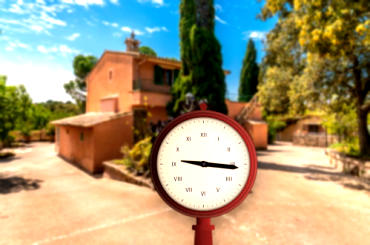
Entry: **9:16**
